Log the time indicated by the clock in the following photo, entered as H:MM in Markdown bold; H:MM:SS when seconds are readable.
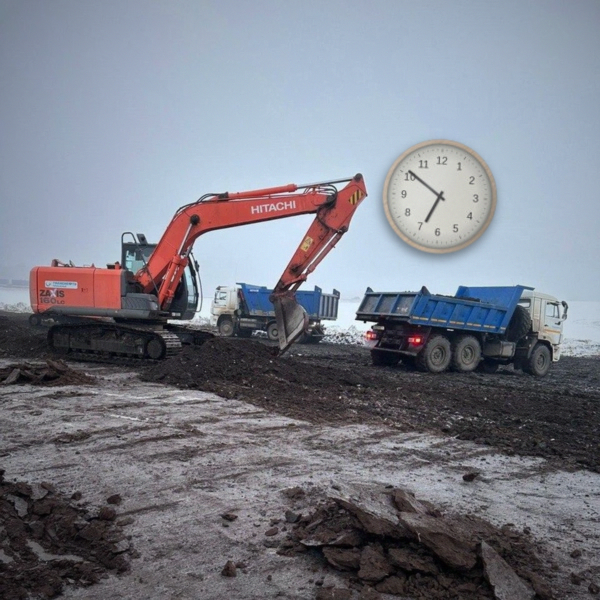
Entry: **6:51**
